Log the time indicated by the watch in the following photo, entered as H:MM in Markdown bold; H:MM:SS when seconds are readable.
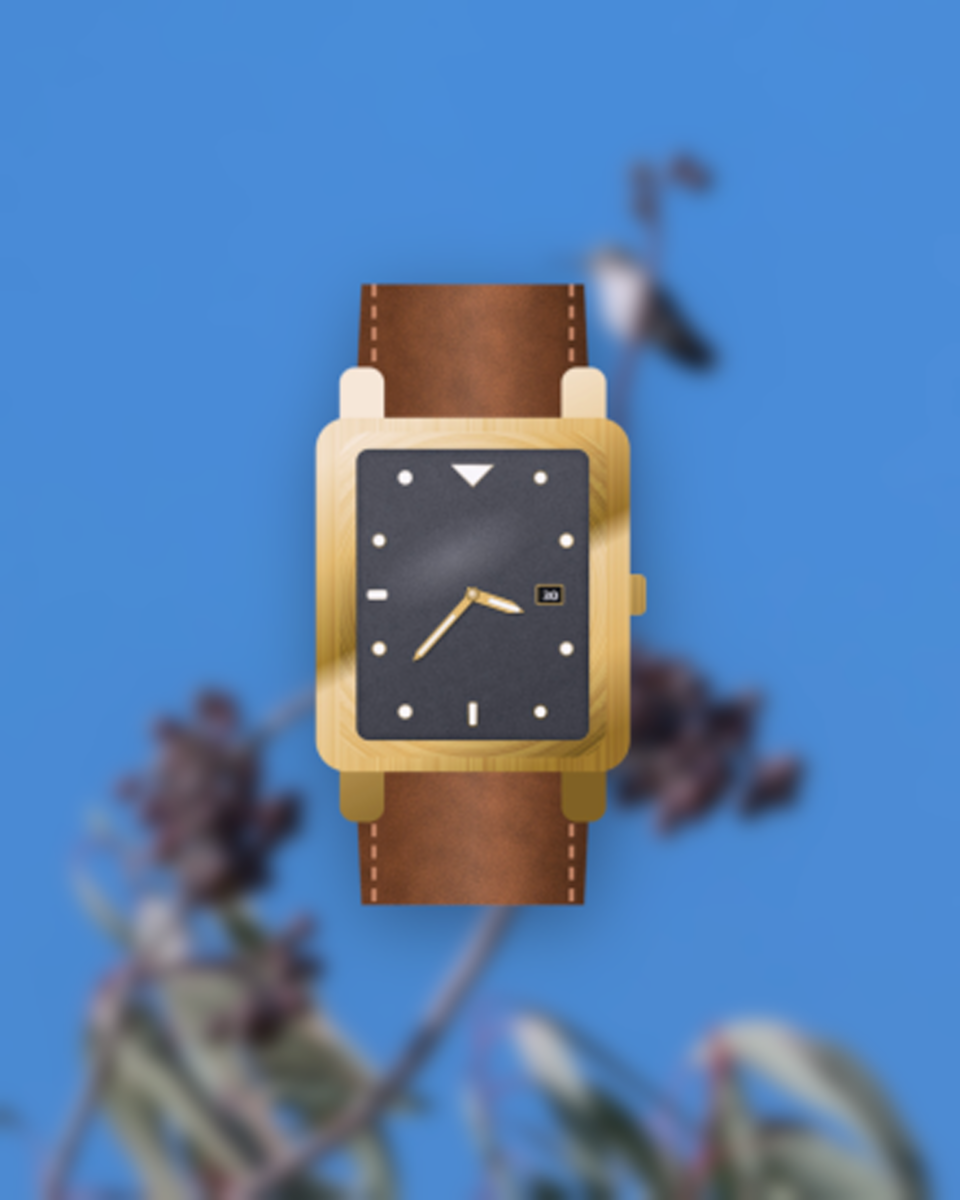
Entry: **3:37**
